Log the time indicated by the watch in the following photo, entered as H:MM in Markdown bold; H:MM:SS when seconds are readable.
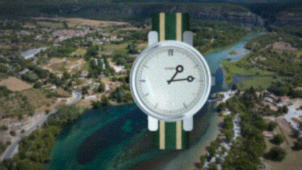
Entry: **1:14**
